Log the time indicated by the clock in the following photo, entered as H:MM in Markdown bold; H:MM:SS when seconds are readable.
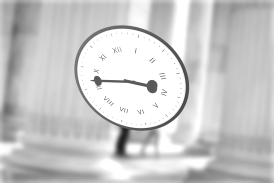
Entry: **3:47**
